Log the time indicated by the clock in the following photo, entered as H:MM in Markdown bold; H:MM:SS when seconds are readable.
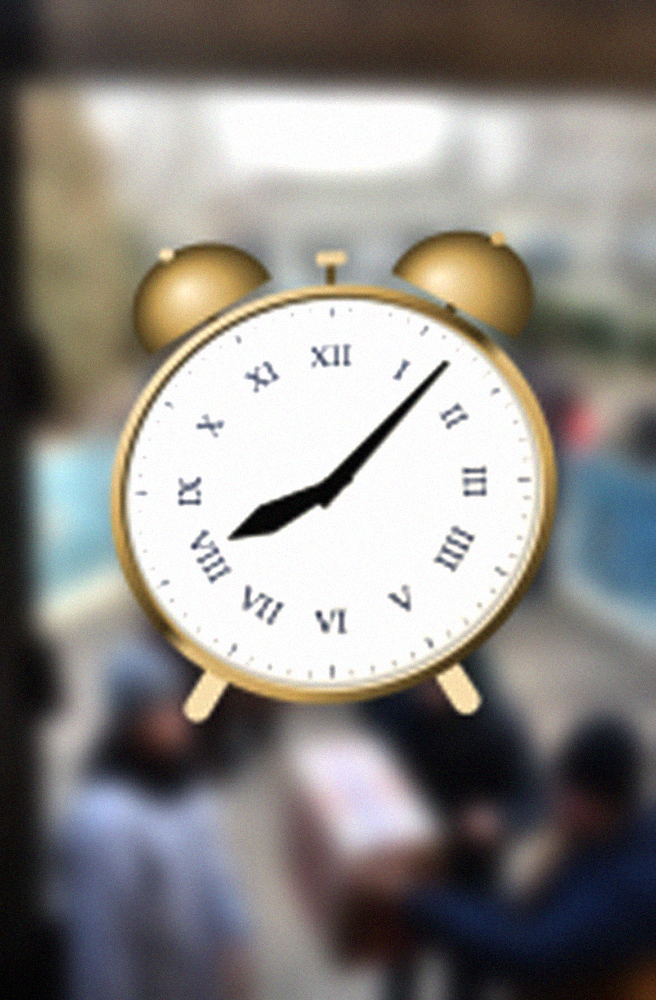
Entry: **8:07**
